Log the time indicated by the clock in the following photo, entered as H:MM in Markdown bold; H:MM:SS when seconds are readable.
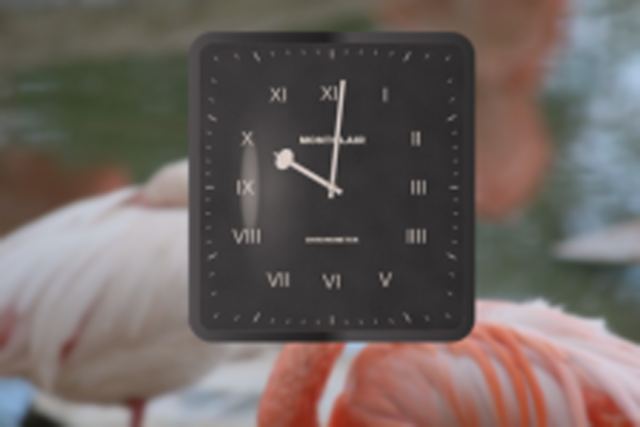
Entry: **10:01**
